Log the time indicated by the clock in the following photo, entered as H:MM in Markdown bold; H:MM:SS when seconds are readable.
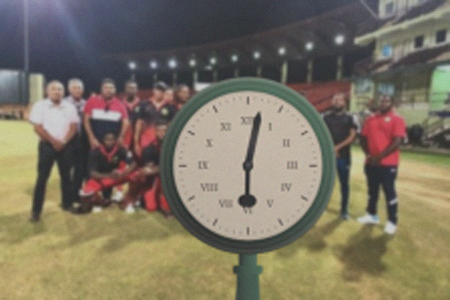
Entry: **6:02**
